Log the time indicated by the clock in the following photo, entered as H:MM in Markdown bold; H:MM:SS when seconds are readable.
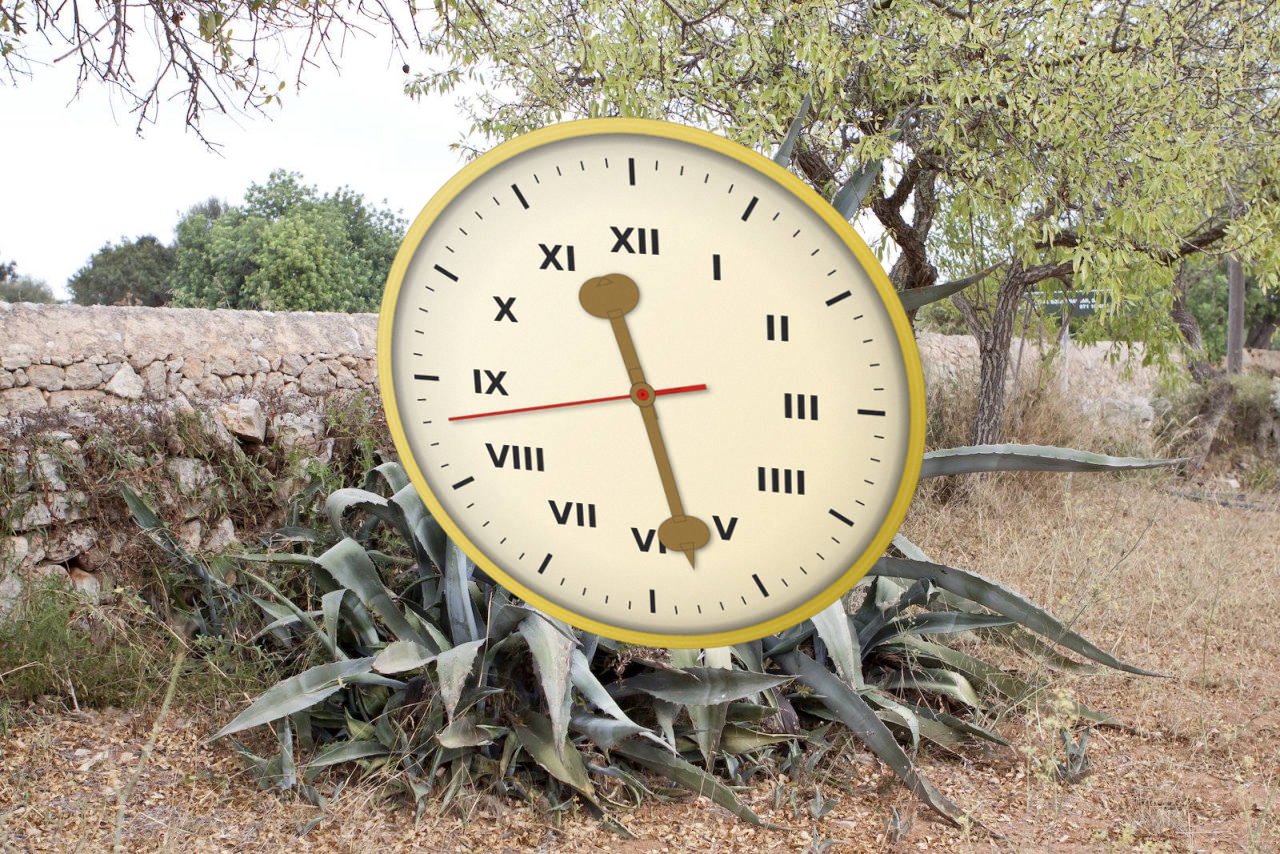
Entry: **11:27:43**
